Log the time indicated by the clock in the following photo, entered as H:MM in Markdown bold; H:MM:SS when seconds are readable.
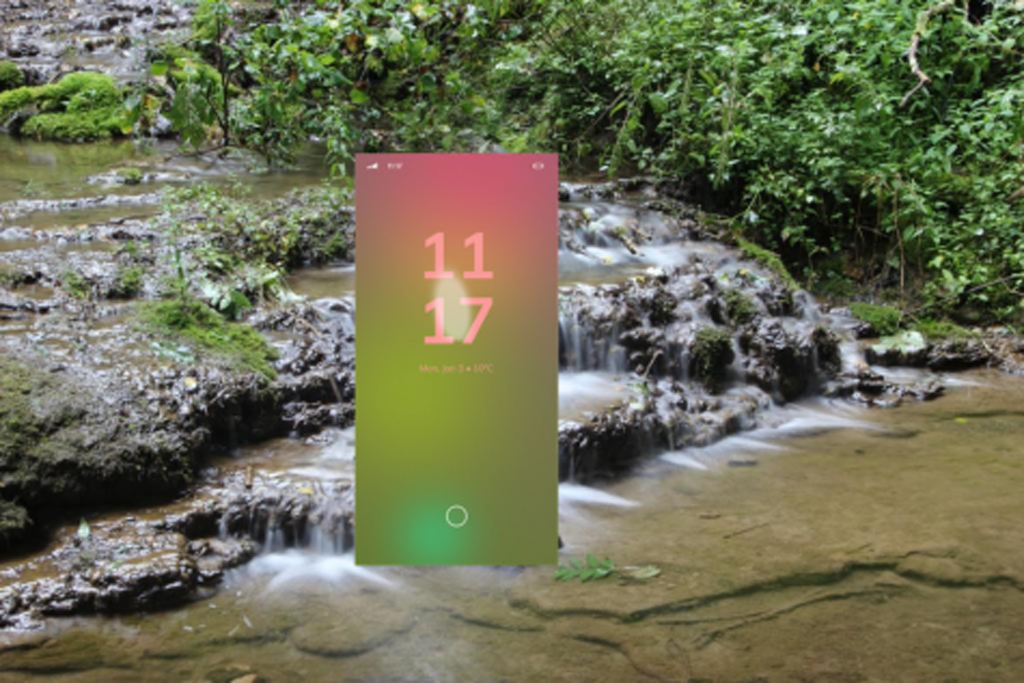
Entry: **11:17**
